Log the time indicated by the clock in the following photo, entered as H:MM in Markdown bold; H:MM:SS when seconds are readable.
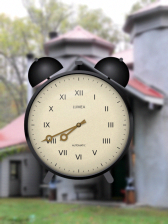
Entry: **7:41**
